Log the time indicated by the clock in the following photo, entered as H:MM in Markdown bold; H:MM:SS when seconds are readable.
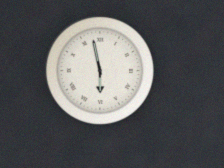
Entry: **5:58**
